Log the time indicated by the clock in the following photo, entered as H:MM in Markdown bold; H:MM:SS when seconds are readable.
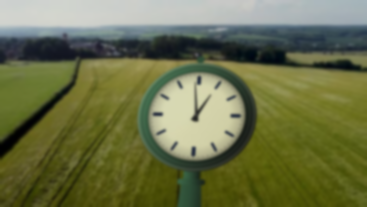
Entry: **12:59**
